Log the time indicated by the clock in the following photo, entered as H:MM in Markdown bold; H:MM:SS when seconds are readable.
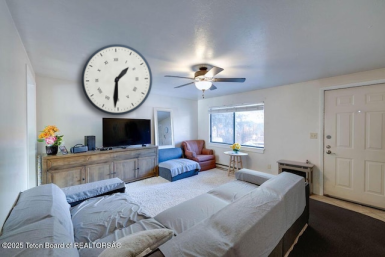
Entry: **1:31**
